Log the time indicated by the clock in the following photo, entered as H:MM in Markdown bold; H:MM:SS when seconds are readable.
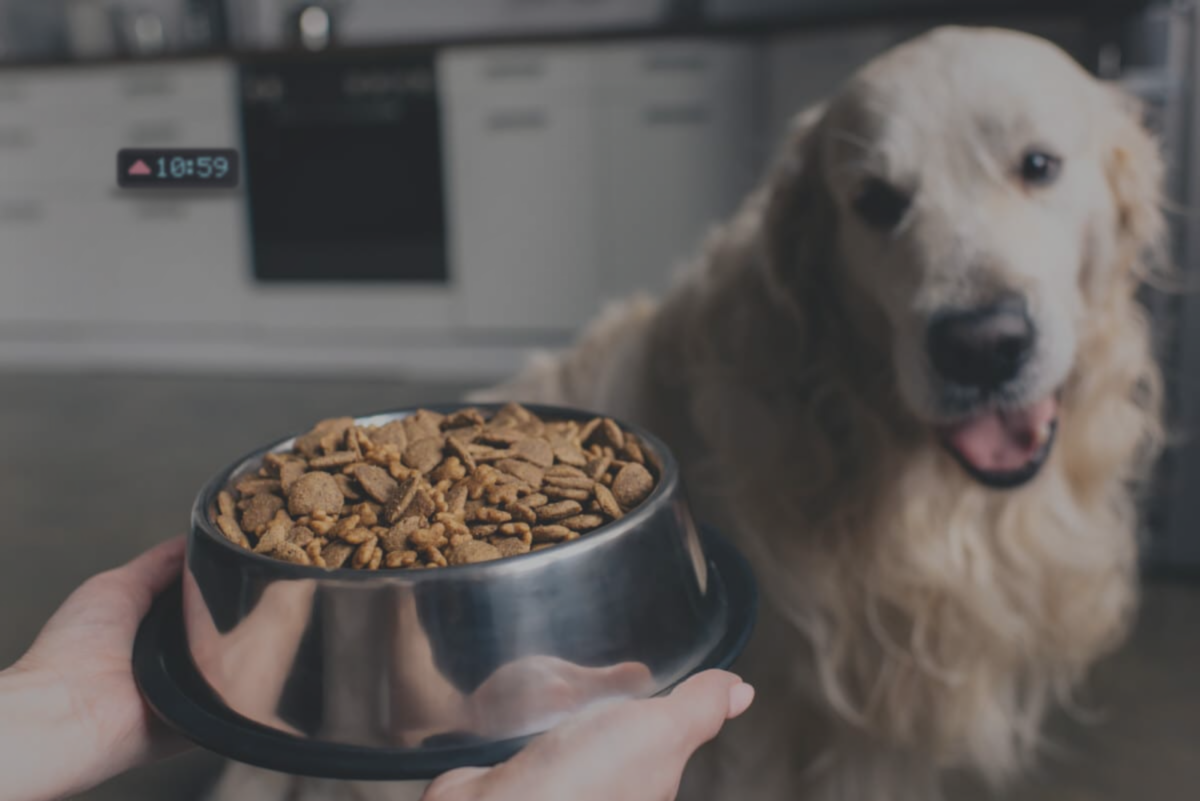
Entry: **10:59**
